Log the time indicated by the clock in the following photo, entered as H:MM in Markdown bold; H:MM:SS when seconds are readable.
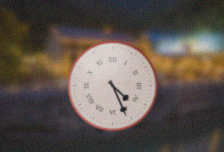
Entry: **4:26**
